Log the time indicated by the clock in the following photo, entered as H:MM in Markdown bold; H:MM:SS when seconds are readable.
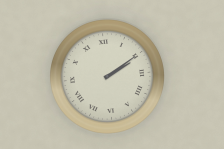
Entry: **2:10**
